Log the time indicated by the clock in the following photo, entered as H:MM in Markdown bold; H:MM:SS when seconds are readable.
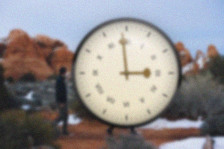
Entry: **2:59**
